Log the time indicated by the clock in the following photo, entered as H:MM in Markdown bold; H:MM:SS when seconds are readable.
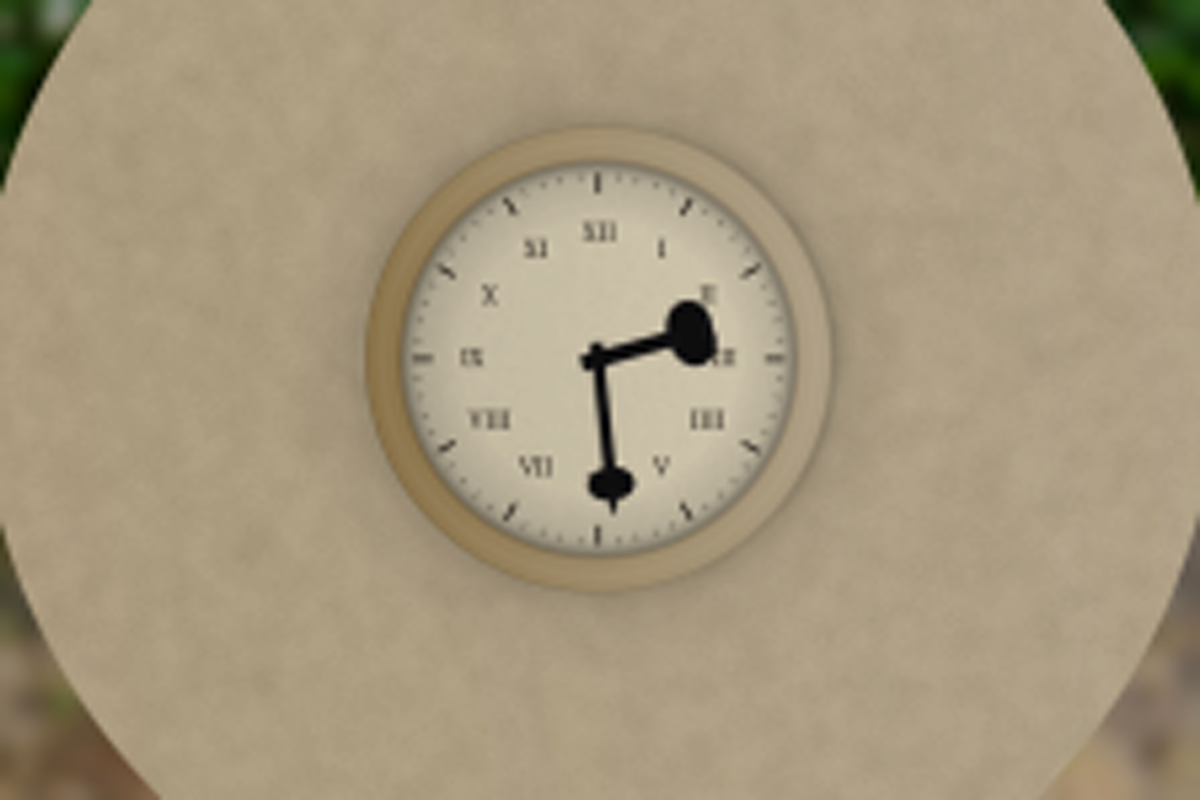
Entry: **2:29**
